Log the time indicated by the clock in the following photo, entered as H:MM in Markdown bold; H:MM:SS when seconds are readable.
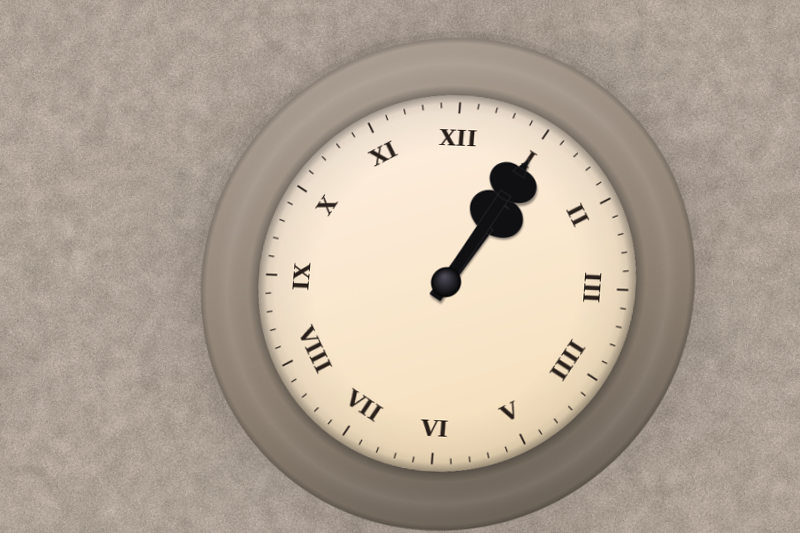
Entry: **1:05**
